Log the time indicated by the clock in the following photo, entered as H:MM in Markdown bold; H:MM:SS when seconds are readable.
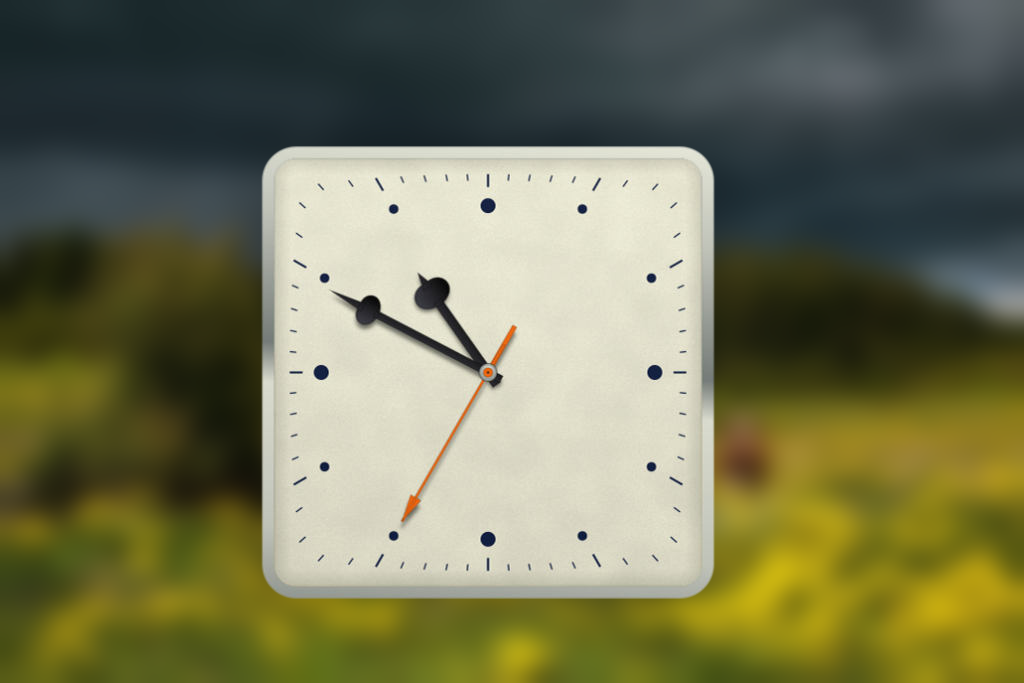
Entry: **10:49:35**
